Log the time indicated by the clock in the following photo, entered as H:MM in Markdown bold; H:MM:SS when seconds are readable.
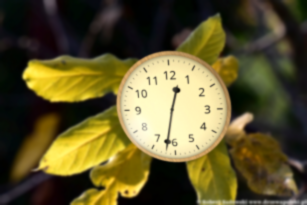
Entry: **12:32**
